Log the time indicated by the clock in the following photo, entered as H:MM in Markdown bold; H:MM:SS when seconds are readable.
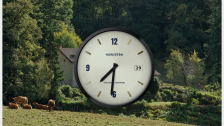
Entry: **7:31**
